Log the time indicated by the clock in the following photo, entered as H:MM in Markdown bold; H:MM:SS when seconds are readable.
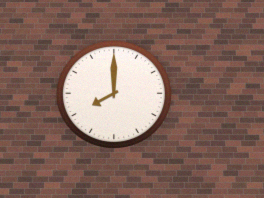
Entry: **8:00**
